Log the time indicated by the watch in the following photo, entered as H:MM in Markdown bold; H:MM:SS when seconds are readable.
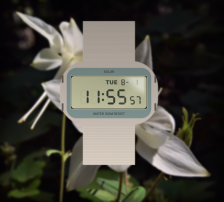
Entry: **11:55:57**
